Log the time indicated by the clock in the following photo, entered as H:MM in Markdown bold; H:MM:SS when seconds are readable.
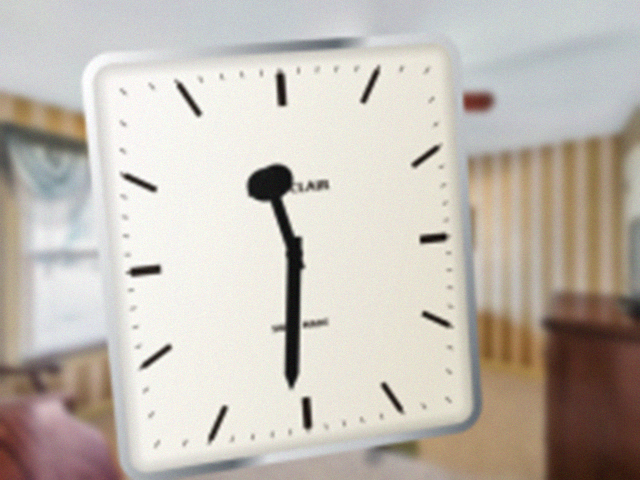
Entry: **11:31**
